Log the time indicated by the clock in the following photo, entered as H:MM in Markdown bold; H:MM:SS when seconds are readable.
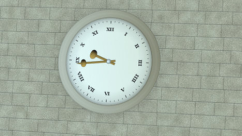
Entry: **9:44**
